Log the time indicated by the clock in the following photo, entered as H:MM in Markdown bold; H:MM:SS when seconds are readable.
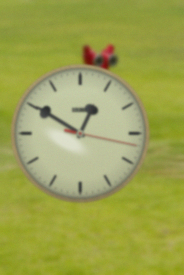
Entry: **12:50:17**
